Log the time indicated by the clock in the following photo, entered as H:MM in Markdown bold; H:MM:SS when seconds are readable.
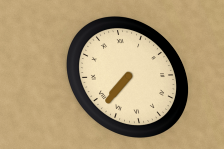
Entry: **7:38**
